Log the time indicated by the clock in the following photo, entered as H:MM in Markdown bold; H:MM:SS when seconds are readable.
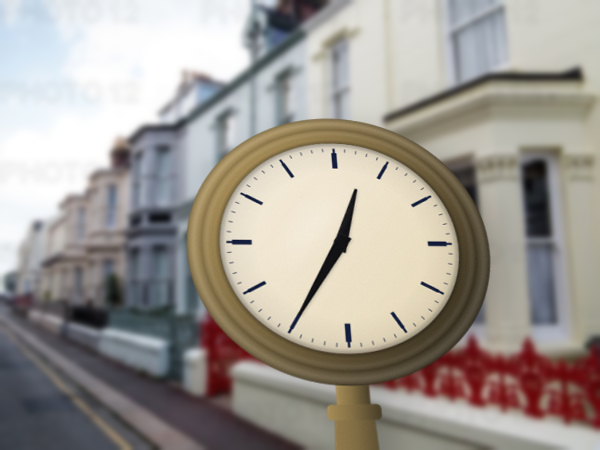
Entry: **12:35**
